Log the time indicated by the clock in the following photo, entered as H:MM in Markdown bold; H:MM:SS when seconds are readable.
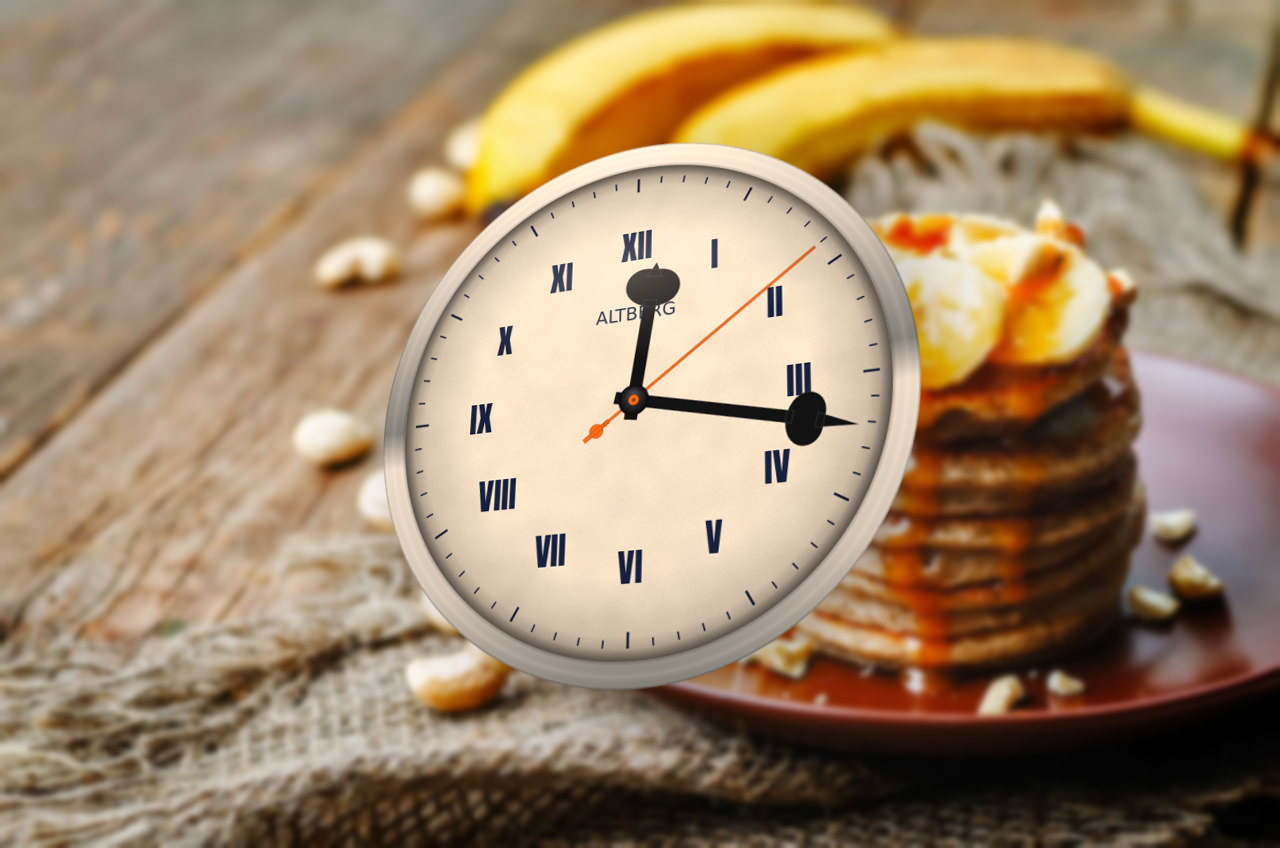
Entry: **12:17:09**
